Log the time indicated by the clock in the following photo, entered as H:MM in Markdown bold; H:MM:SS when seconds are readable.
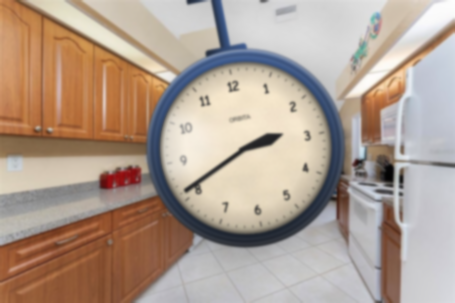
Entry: **2:41**
